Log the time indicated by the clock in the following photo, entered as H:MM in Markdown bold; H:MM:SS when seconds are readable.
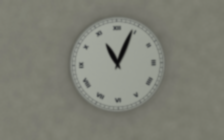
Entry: **11:04**
